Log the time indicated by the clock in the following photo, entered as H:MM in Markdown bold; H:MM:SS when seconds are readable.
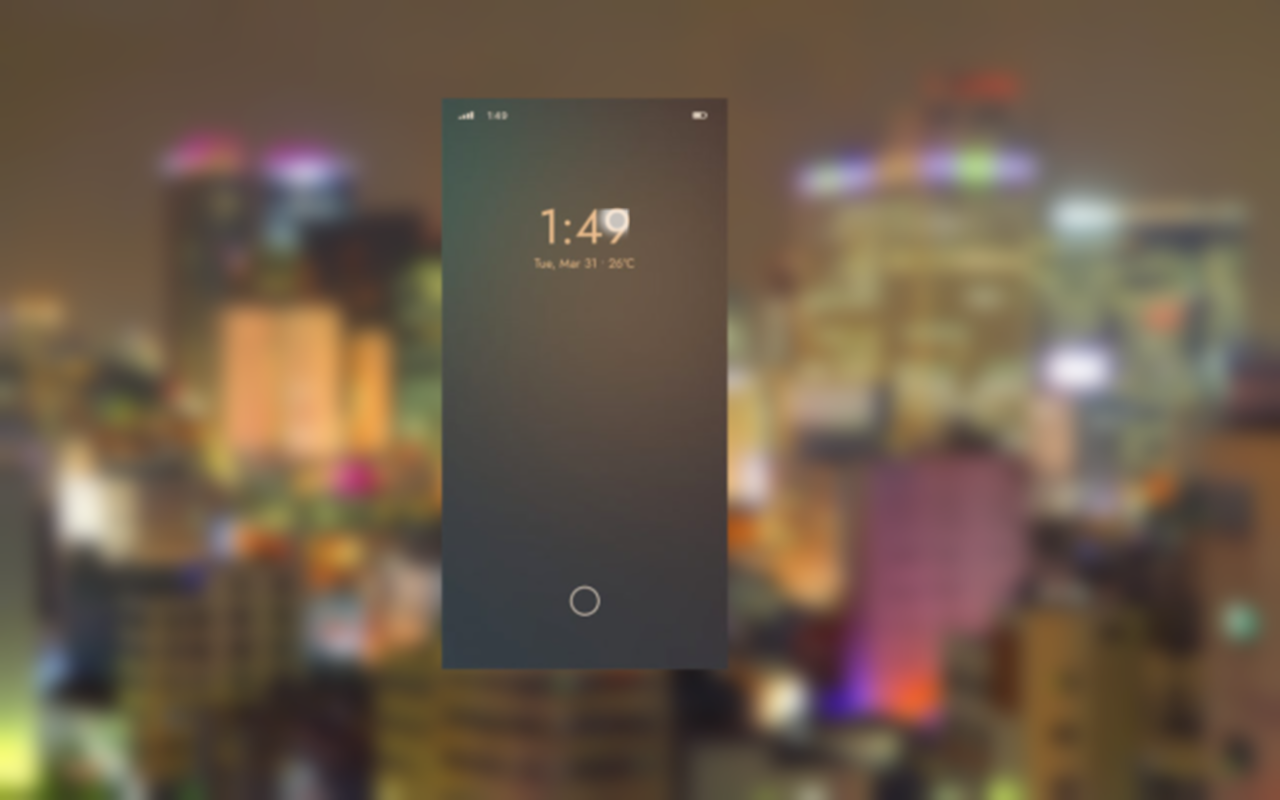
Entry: **1:49**
